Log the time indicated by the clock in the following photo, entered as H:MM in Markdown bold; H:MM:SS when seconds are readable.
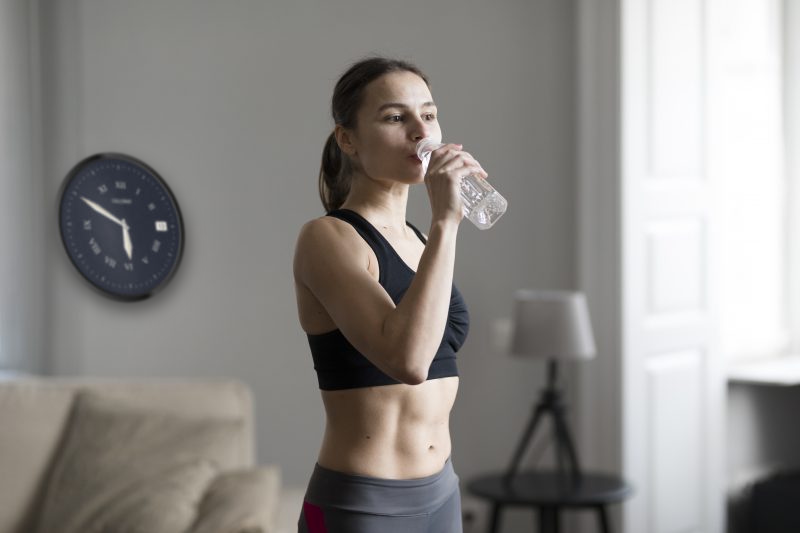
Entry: **5:50**
